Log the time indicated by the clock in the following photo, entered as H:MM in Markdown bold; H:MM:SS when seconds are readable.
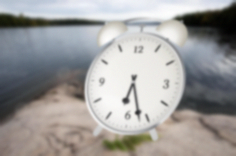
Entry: **6:27**
